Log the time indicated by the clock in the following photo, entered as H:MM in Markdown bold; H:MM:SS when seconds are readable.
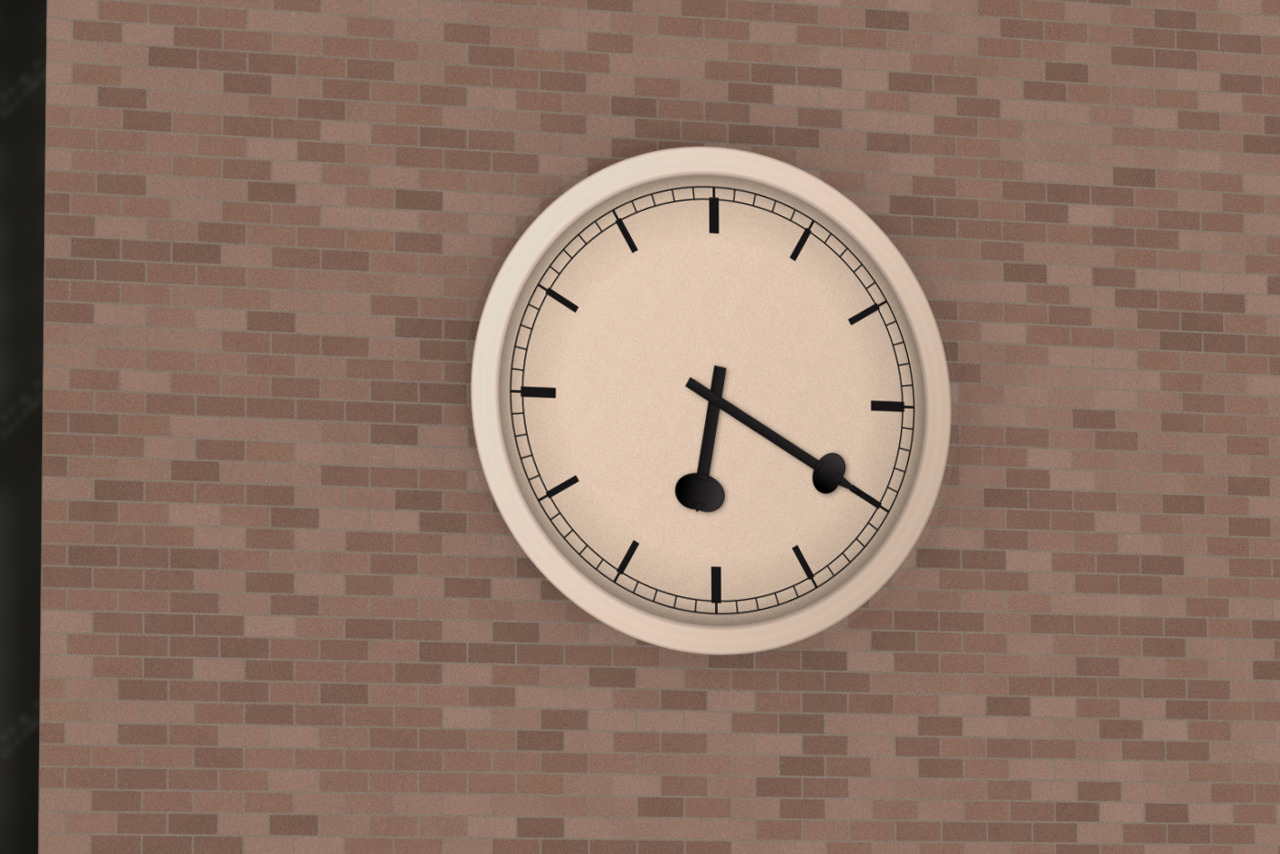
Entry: **6:20**
